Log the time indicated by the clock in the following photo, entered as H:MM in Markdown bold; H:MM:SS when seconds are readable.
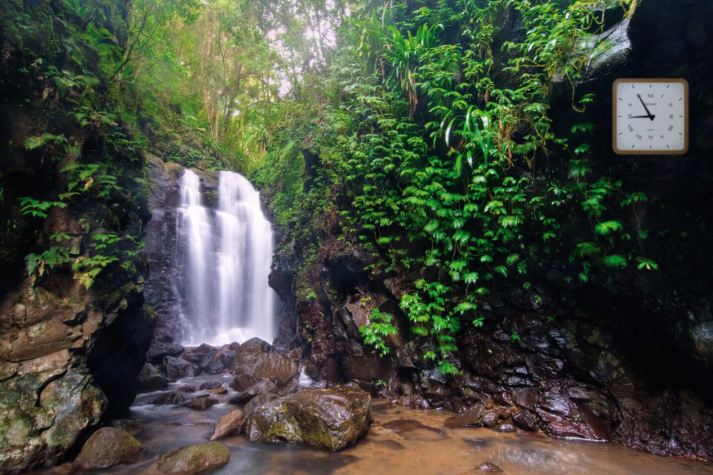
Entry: **8:55**
